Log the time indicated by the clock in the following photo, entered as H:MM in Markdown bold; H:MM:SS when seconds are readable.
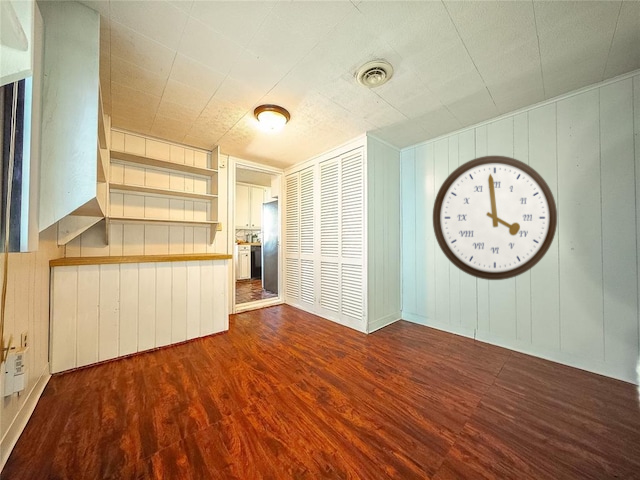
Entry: **3:59**
